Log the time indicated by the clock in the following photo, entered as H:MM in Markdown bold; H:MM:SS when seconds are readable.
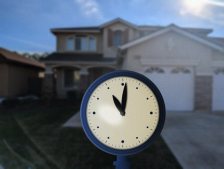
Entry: **11:01**
